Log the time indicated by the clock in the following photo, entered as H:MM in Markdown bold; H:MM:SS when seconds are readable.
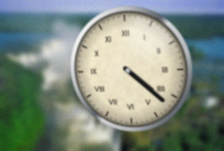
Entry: **4:22**
